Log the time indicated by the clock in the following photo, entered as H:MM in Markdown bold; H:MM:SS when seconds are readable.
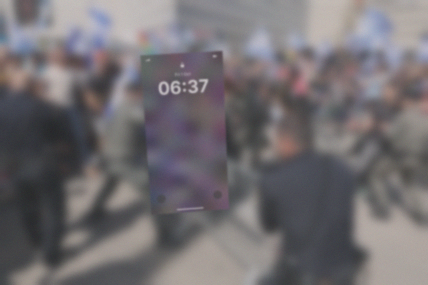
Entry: **6:37**
